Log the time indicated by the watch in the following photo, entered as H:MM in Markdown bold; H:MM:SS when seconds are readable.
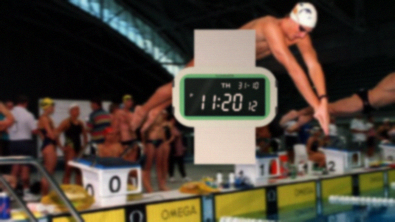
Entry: **11:20:12**
